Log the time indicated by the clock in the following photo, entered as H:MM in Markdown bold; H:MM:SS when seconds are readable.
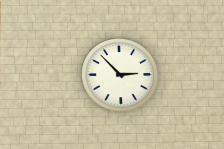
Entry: **2:53**
